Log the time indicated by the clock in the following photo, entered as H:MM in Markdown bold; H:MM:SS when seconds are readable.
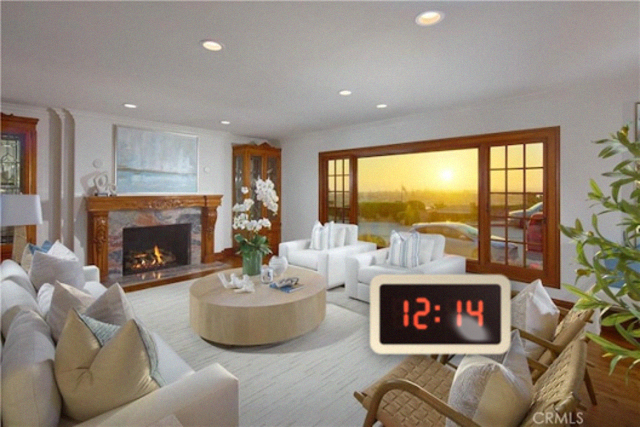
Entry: **12:14**
